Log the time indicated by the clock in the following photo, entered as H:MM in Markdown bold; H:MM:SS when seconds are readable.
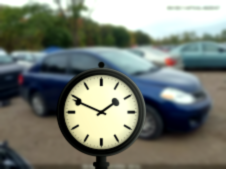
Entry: **1:49**
